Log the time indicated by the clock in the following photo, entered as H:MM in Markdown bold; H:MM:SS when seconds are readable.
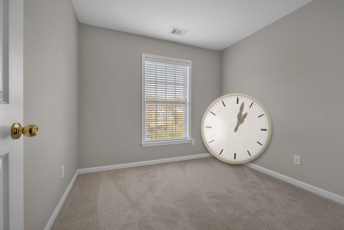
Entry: **1:02**
